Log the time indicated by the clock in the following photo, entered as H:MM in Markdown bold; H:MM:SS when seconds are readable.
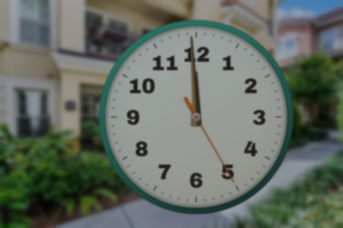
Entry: **11:59:25**
